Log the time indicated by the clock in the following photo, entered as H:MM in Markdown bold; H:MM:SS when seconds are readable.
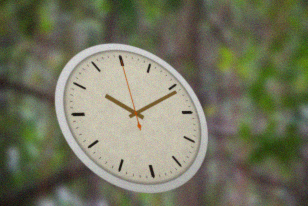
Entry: **10:11:00**
